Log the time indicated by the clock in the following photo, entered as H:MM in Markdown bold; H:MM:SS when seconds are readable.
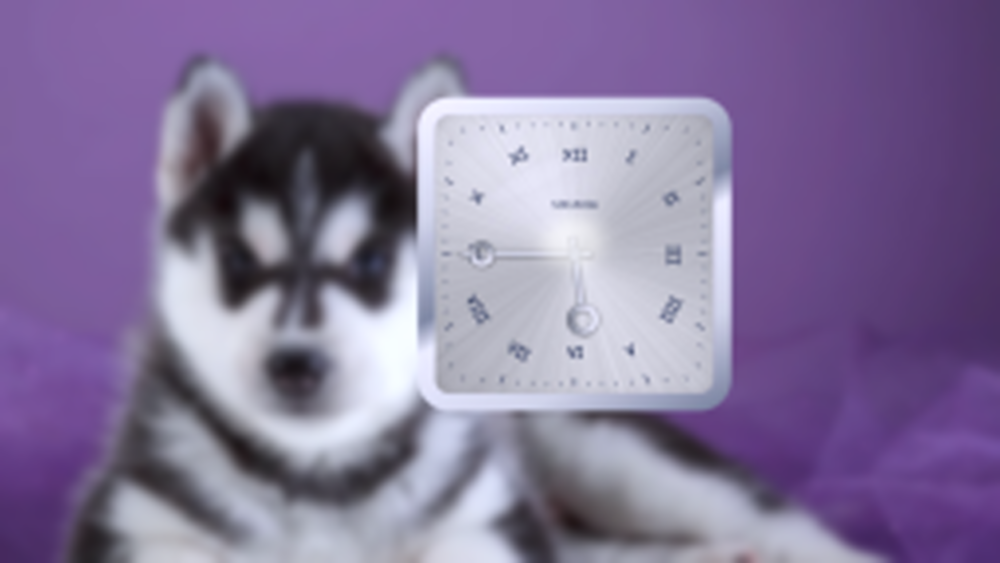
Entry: **5:45**
